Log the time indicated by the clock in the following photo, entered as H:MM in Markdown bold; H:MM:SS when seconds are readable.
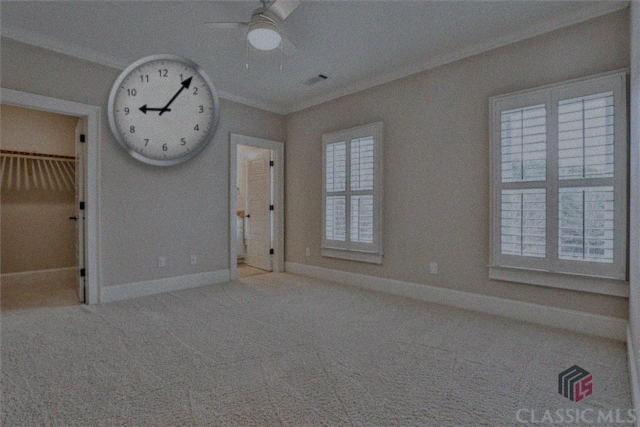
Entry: **9:07**
